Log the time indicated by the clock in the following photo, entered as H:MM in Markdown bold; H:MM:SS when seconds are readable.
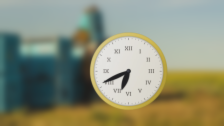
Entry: **6:41**
